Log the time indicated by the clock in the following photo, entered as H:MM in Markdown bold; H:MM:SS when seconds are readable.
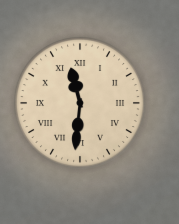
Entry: **11:31**
